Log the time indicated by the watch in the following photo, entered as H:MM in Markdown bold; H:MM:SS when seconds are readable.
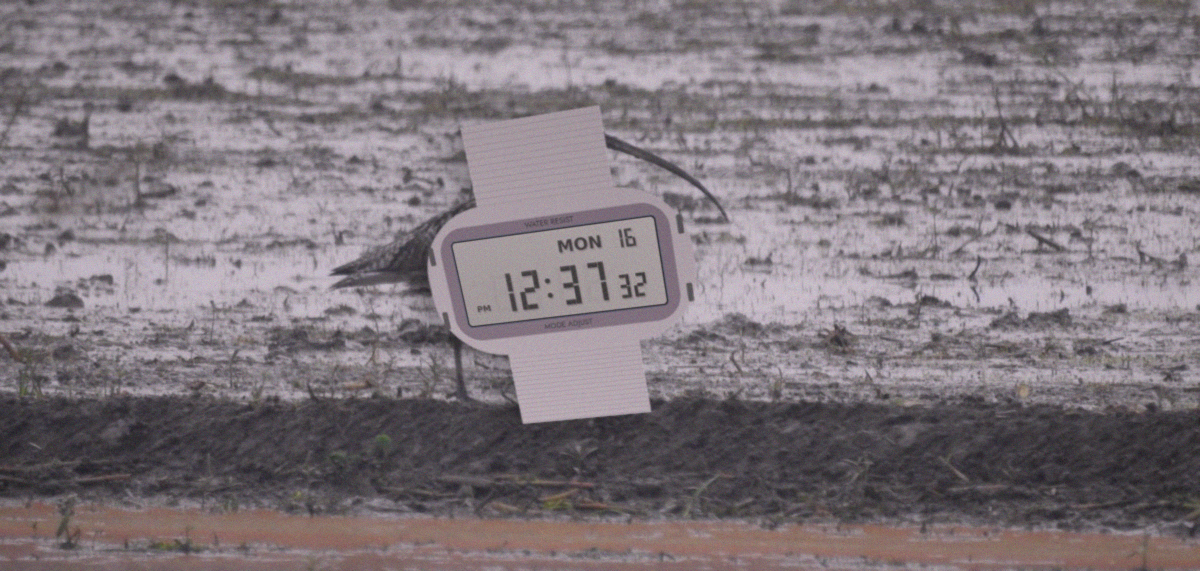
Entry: **12:37:32**
